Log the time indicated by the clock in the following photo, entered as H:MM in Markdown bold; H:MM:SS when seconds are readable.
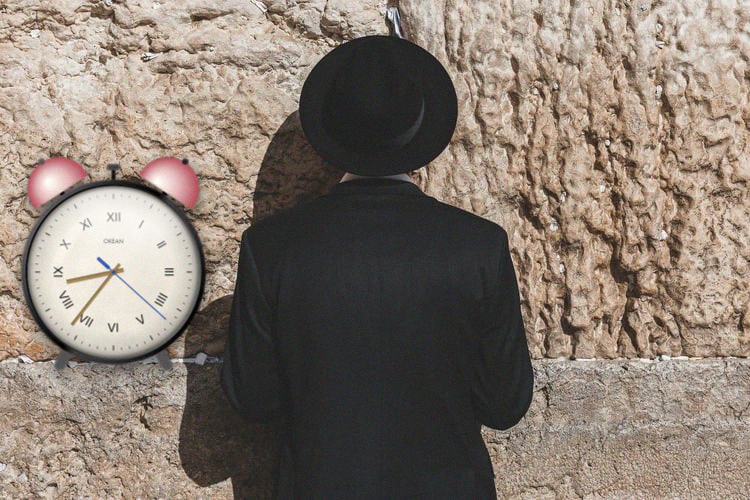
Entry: **8:36:22**
